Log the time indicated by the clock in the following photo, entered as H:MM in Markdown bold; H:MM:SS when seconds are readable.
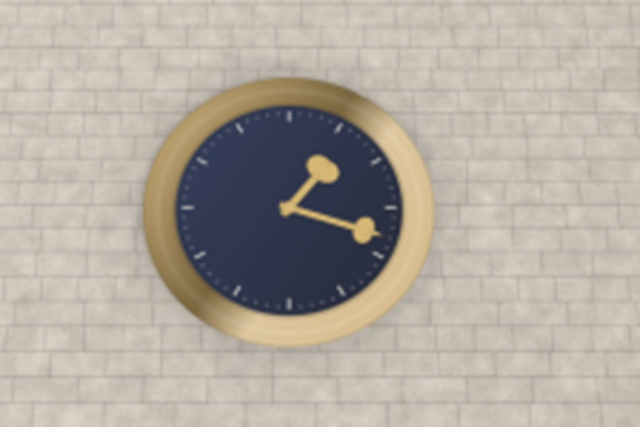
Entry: **1:18**
